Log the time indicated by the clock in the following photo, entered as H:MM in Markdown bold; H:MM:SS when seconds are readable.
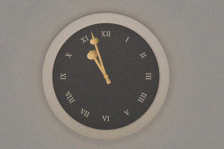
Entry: **10:57**
